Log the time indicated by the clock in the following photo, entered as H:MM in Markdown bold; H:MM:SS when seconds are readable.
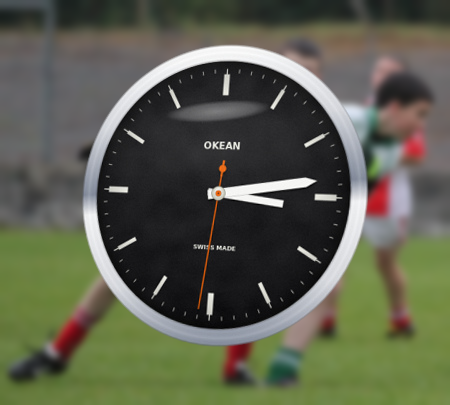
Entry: **3:13:31**
